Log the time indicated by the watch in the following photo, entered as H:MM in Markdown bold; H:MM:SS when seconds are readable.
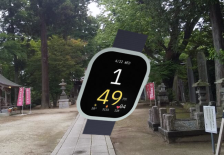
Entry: **1:49**
